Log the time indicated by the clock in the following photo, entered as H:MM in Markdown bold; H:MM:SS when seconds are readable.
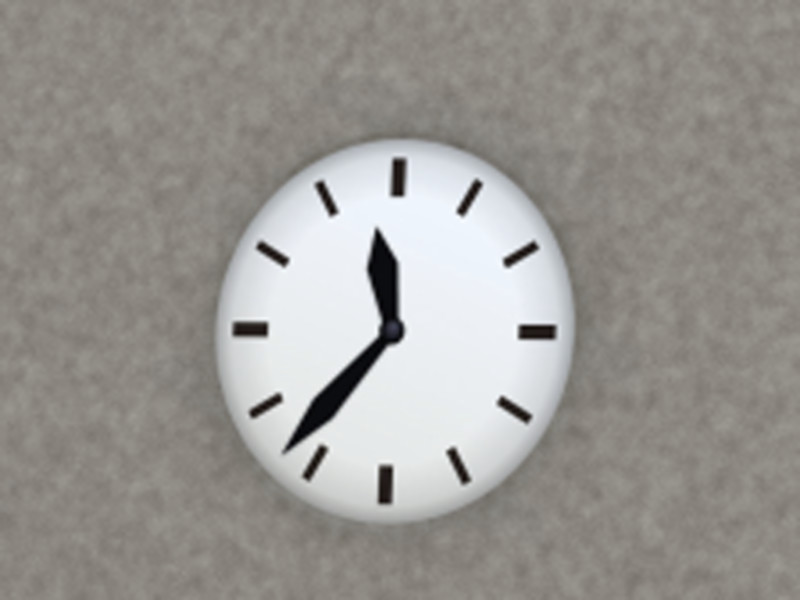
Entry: **11:37**
